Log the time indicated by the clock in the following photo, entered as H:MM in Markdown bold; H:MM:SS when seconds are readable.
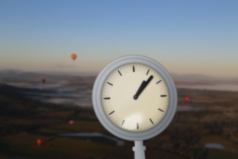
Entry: **1:07**
